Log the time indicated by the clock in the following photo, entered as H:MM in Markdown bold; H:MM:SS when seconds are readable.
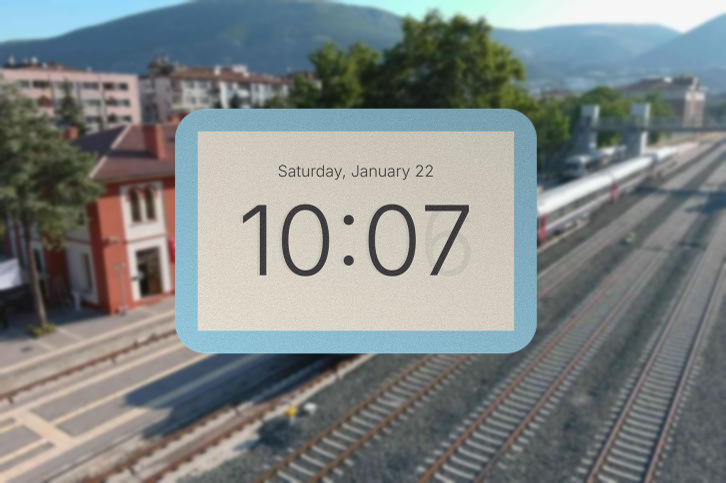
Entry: **10:07**
